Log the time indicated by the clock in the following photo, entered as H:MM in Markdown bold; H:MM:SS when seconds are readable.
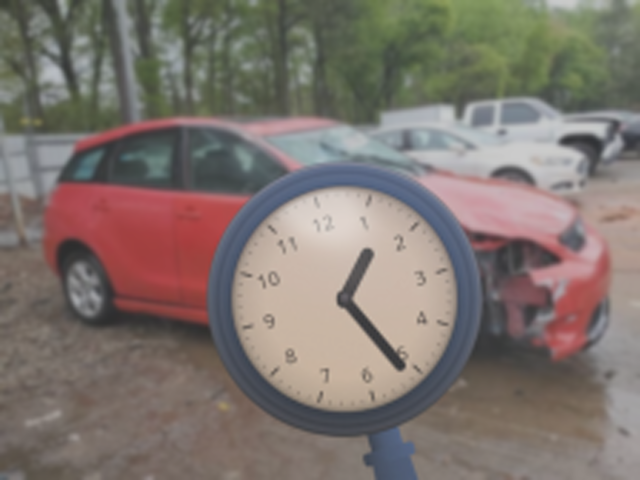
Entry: **1:26**
